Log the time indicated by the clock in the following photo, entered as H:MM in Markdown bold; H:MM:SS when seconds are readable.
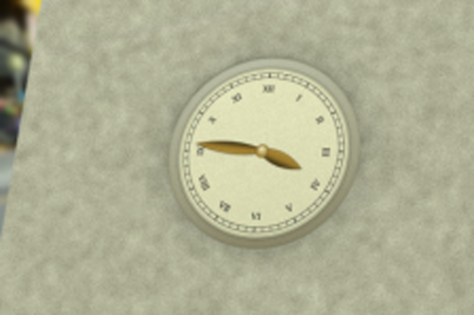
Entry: **3:46**
